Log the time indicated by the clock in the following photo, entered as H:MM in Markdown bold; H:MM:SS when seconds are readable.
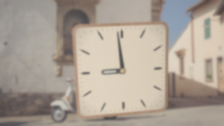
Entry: **8:59**
